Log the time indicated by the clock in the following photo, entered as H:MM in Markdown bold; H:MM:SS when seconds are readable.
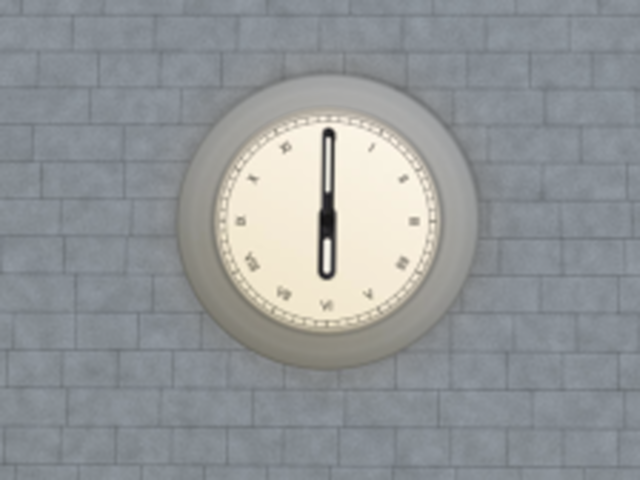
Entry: **6:00**
